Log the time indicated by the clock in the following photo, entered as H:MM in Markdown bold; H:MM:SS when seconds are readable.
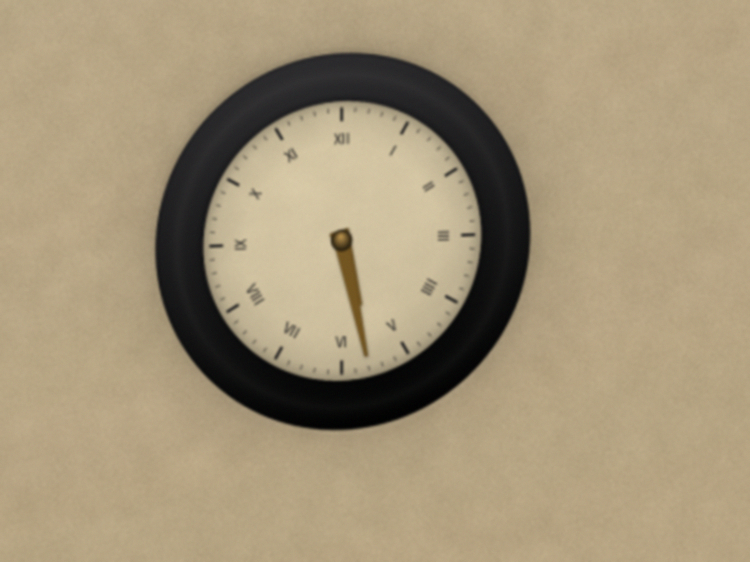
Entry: **5:28**
